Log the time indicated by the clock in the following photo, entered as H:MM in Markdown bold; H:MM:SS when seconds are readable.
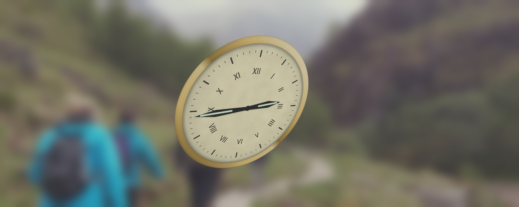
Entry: **2:44**
